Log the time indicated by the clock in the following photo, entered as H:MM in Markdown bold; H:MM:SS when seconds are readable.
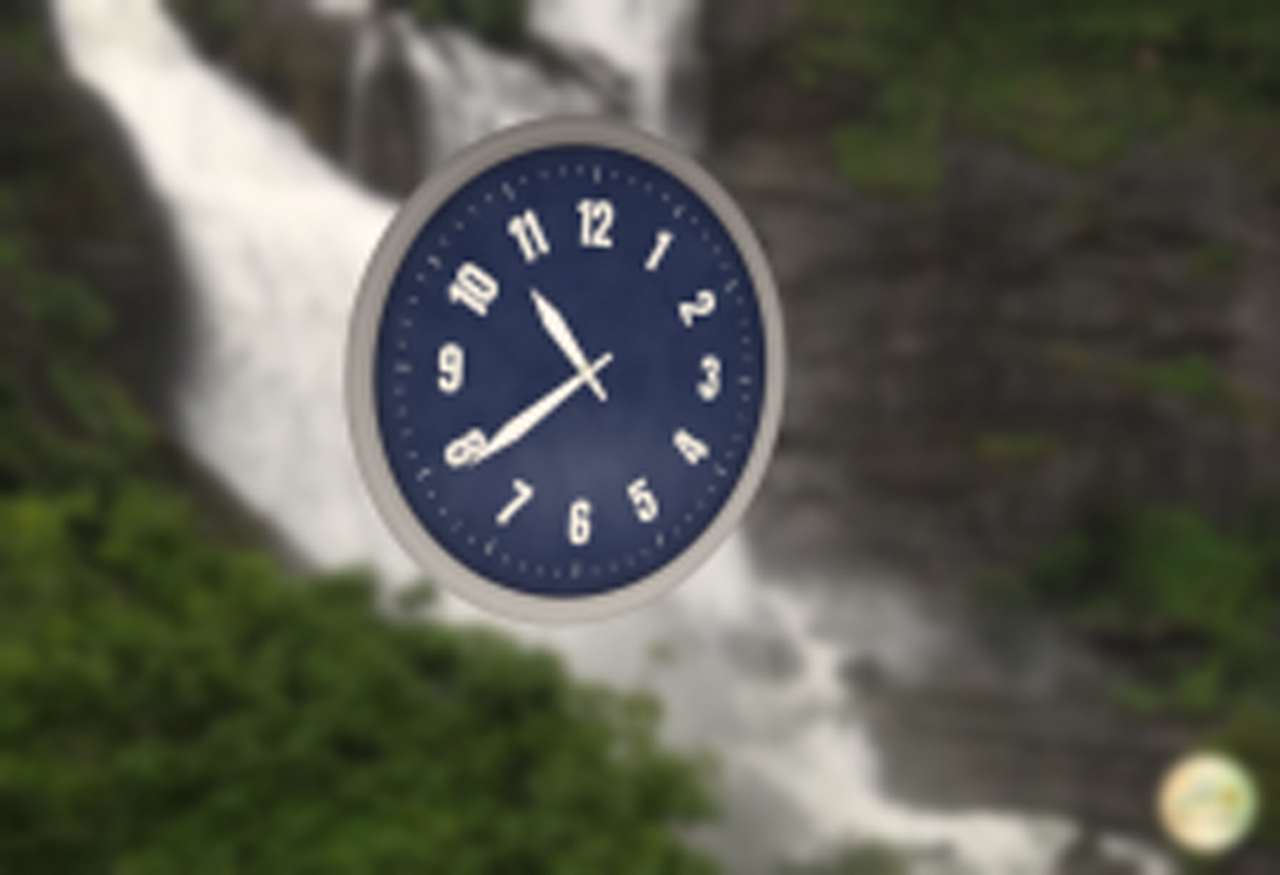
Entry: **10:39**
